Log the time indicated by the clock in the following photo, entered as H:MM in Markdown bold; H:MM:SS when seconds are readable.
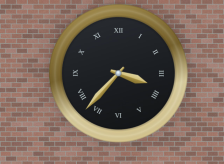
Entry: **3:37**
